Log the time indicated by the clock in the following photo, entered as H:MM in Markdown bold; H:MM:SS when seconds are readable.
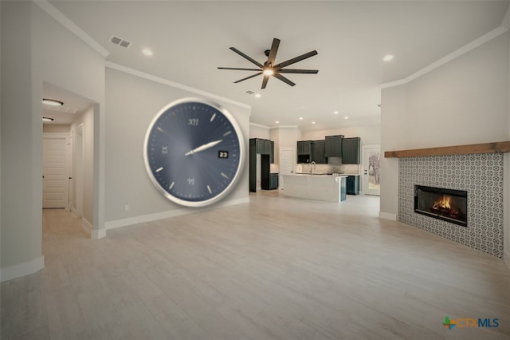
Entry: **2:11**
